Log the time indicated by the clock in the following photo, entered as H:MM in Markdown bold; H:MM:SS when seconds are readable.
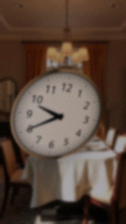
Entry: **9:40**
